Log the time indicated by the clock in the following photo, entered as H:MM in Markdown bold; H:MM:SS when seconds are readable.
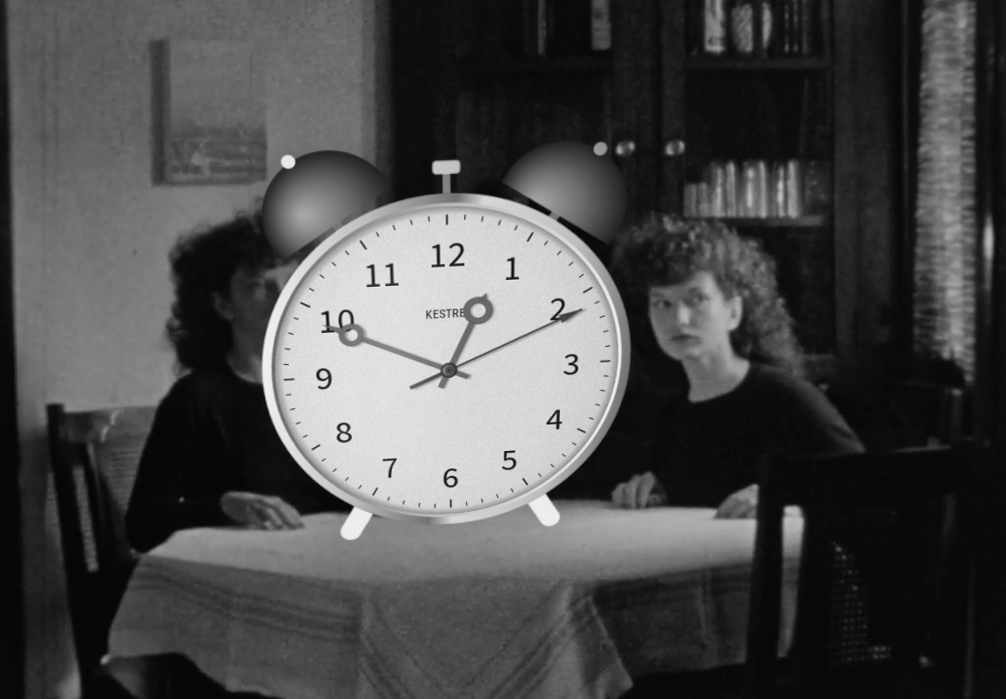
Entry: **12:49:11**
